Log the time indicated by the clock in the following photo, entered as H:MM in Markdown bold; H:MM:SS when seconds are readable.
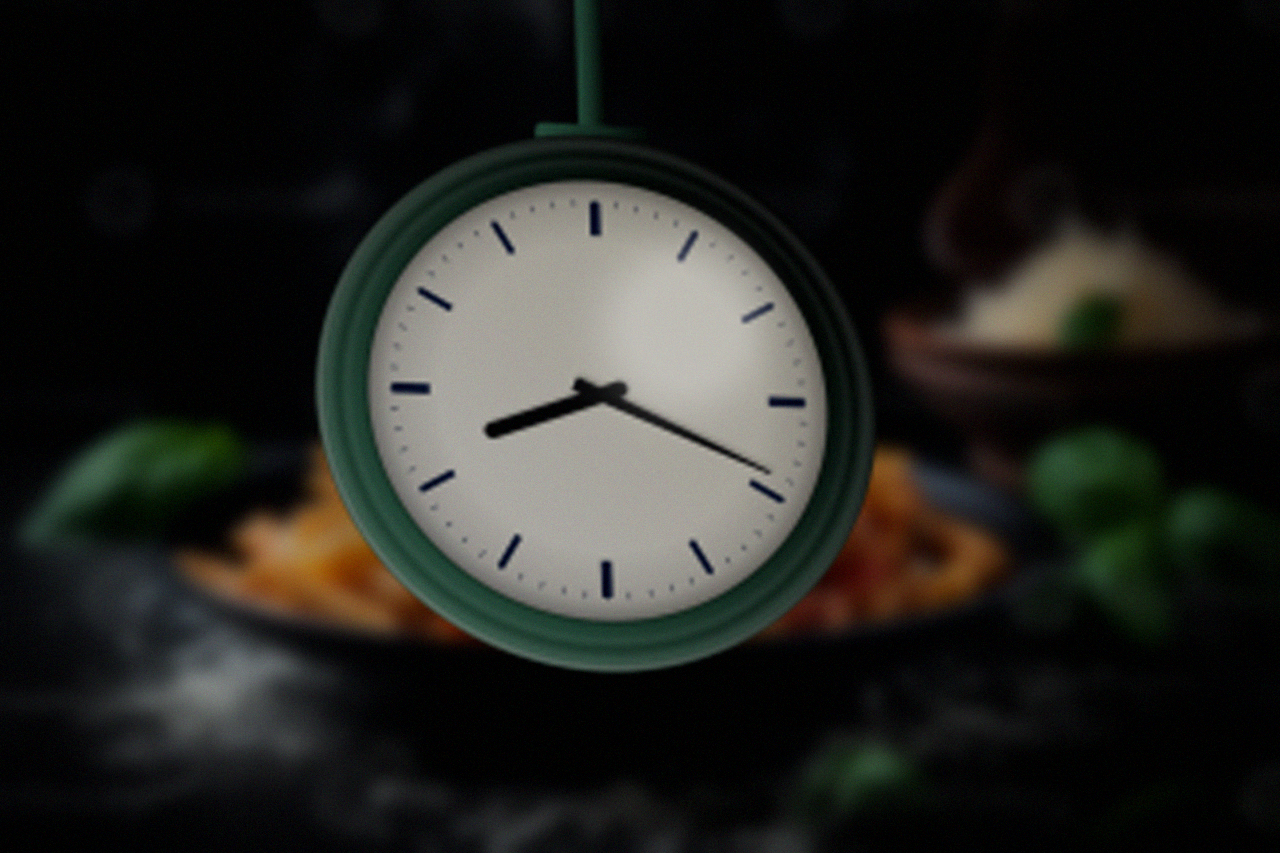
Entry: **8:19**
